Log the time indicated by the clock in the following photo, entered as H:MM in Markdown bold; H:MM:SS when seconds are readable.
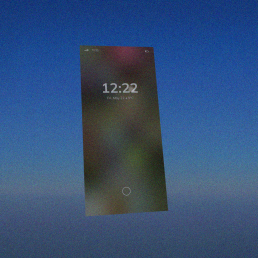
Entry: **12:22**
